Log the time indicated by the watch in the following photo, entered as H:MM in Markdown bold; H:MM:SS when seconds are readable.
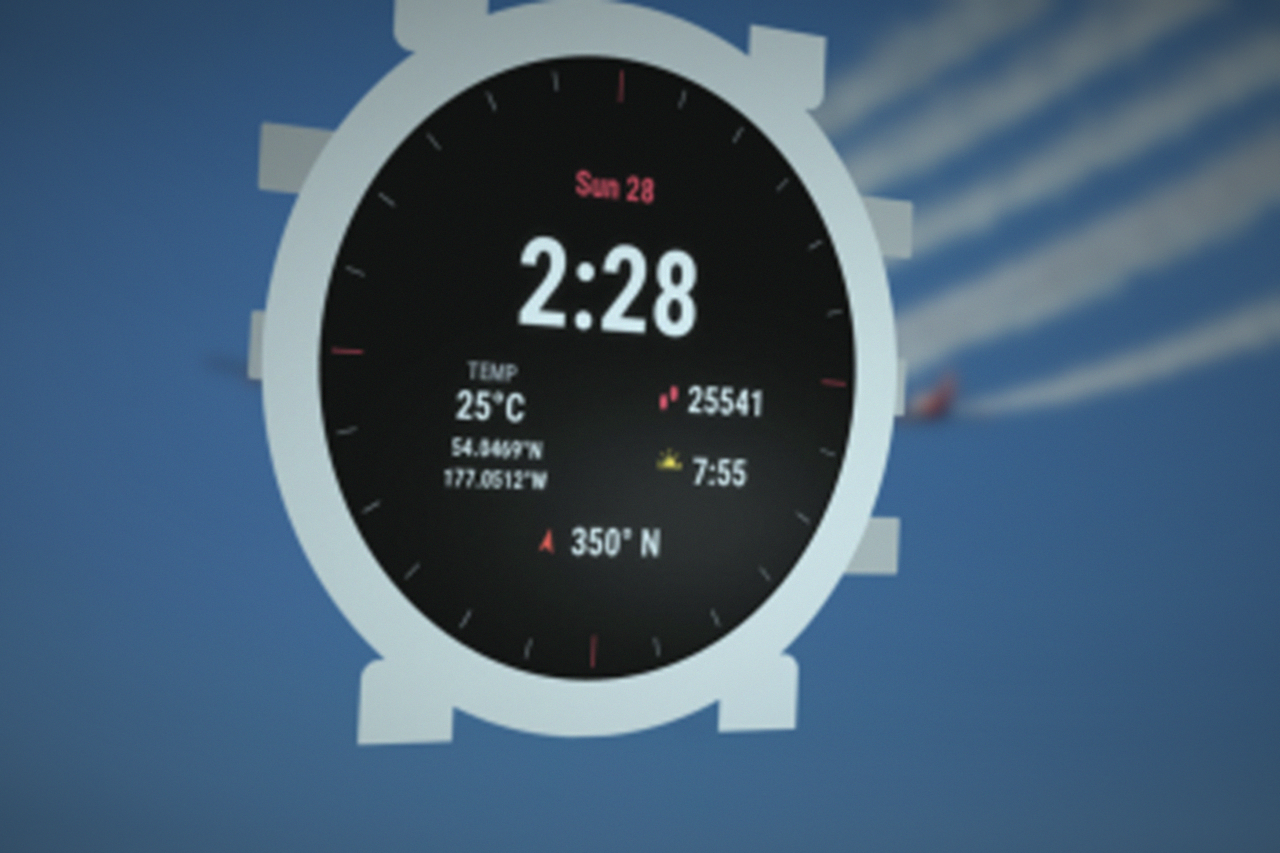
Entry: **2:28**
